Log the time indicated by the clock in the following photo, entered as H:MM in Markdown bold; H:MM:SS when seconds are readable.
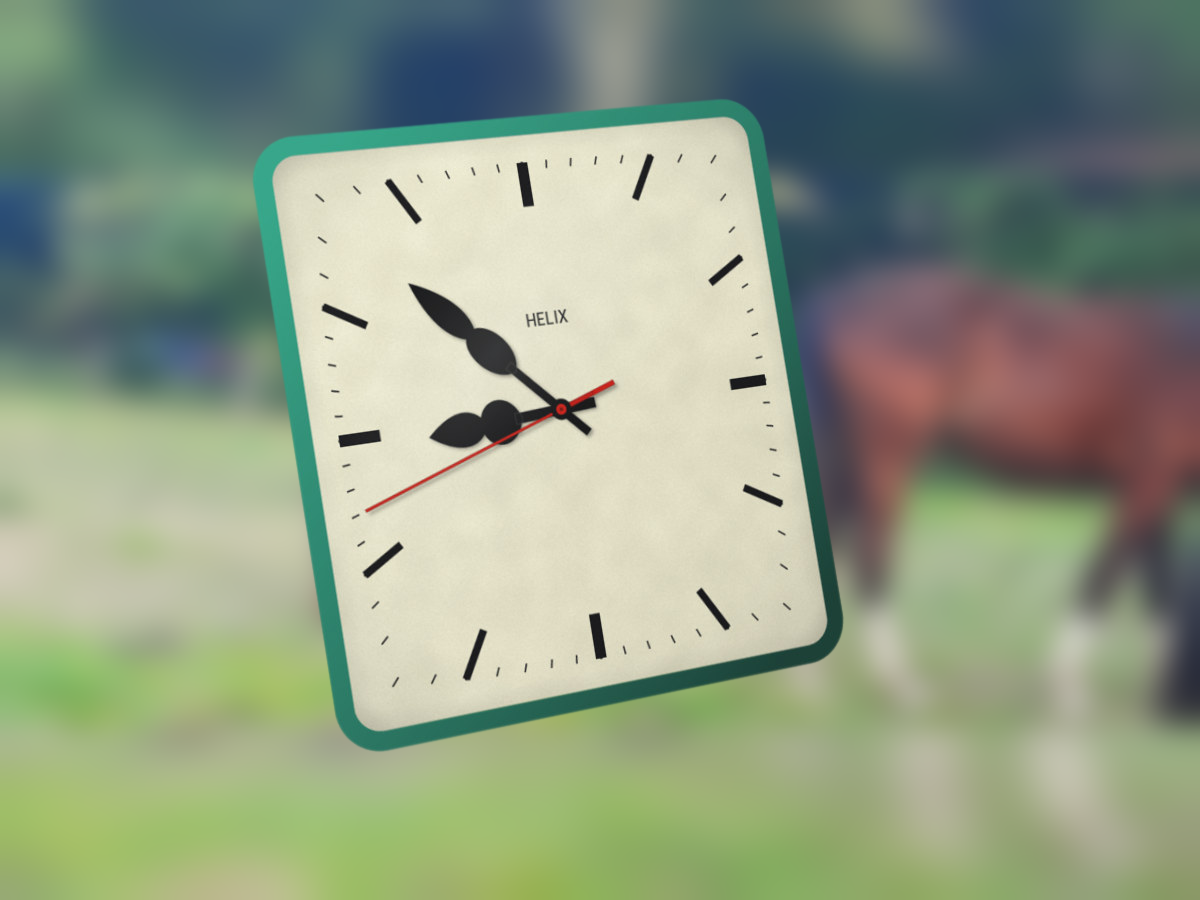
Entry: **8:52:42**
